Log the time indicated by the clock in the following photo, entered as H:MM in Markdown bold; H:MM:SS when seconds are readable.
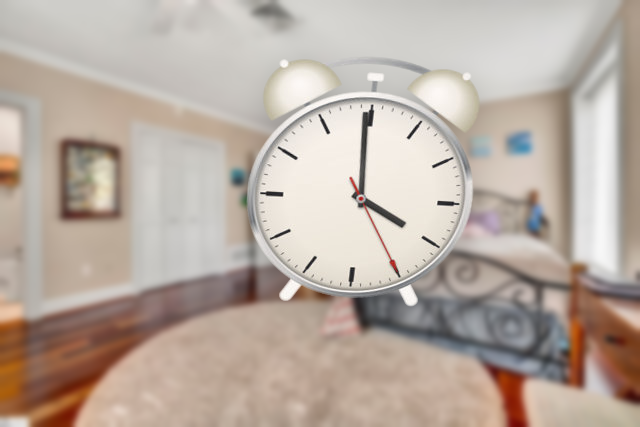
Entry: **3:59:25**
